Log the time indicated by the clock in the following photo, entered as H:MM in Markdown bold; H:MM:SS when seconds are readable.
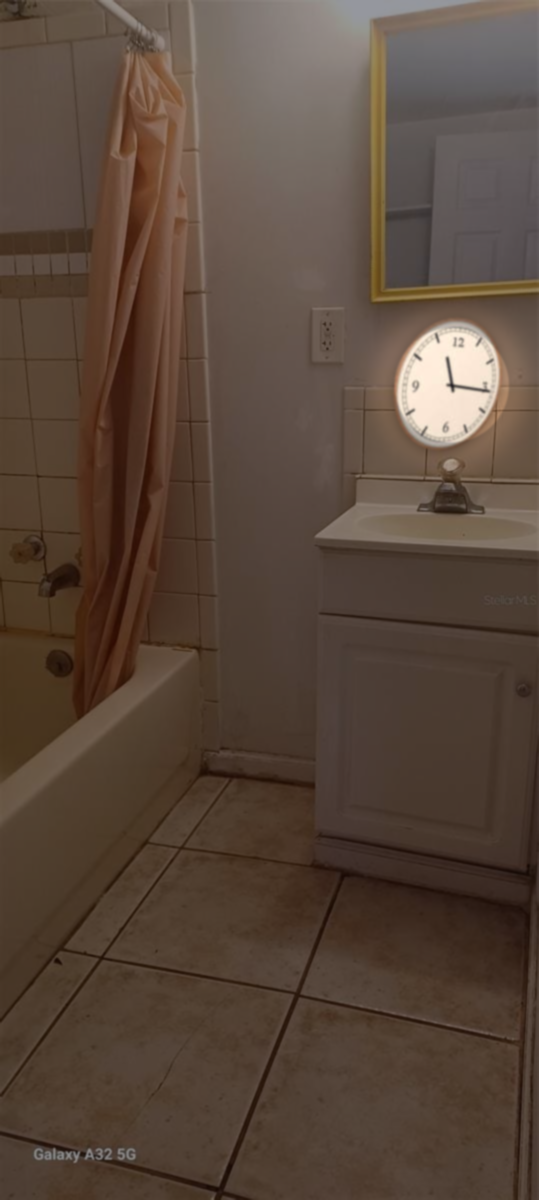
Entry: **11:16**
